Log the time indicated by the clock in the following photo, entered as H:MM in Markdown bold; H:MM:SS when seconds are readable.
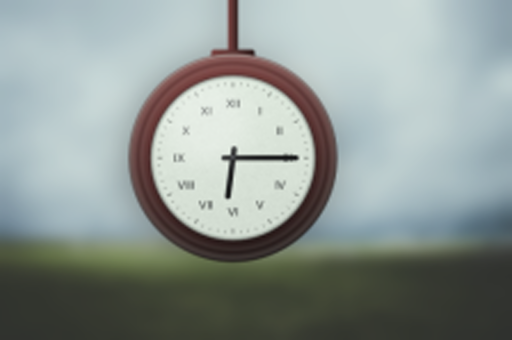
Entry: **6:15**
